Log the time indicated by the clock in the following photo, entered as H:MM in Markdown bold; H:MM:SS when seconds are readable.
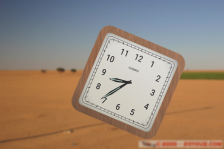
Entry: **8:36**
